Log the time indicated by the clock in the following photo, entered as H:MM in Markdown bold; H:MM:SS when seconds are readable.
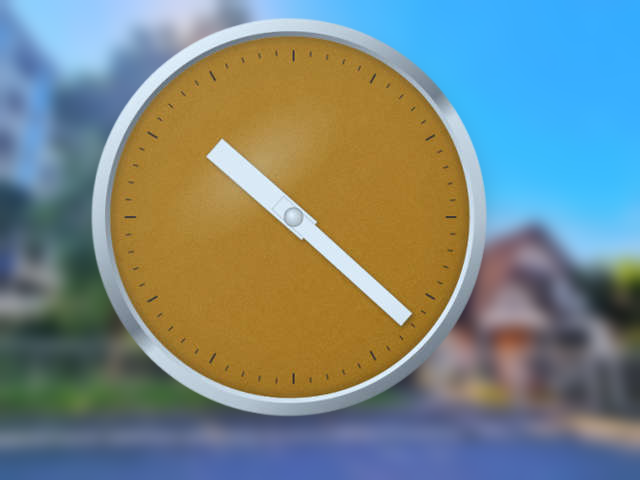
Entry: **10:22**
